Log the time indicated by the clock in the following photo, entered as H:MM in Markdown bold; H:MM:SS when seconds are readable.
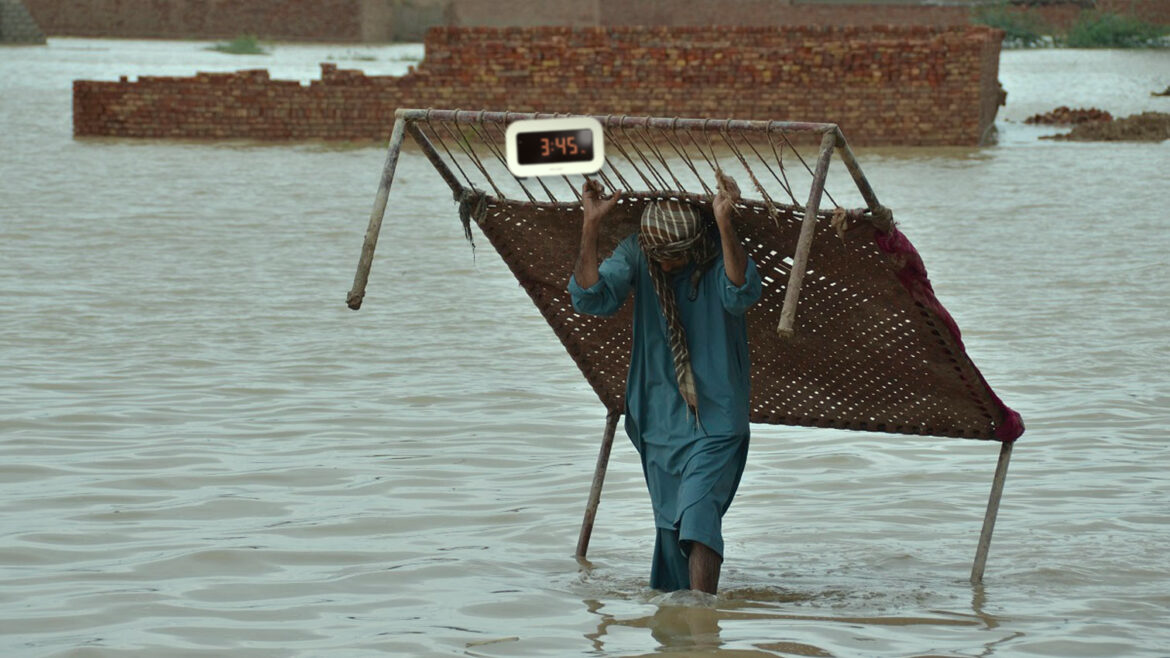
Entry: **3:45**
